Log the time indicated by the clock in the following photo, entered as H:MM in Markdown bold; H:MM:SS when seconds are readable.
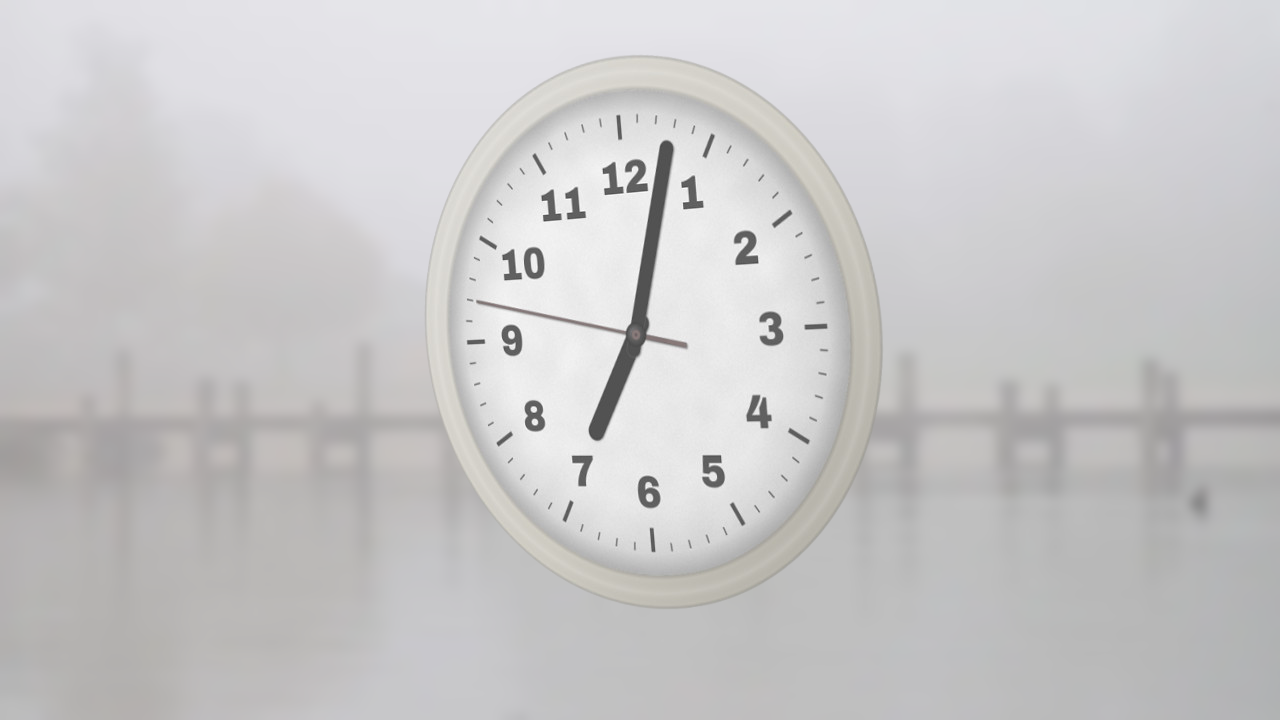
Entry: **7:02:47**
